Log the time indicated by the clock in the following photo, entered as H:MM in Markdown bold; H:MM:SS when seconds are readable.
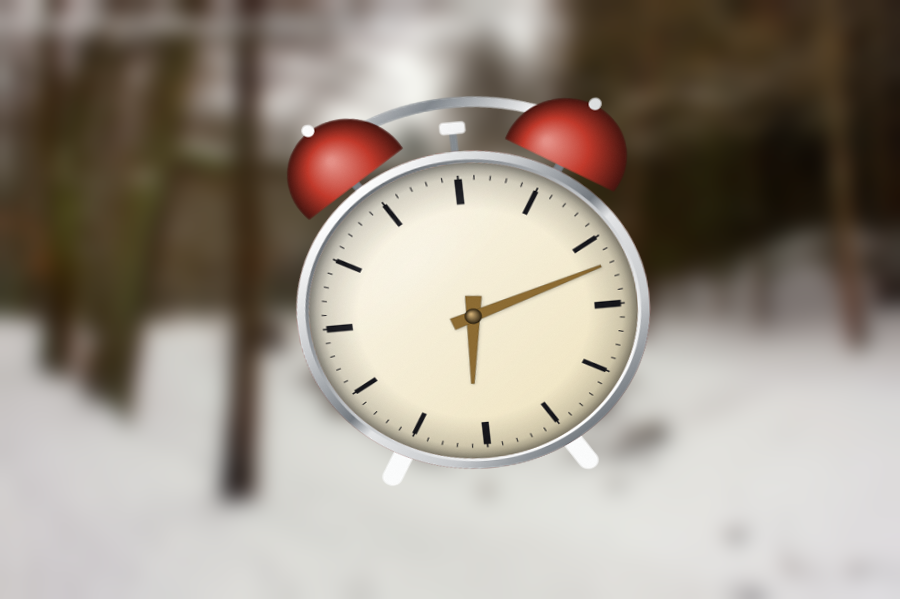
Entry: **6:12**
